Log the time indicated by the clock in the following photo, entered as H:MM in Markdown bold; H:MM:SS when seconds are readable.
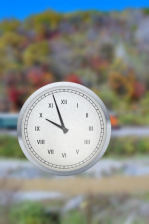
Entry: **9:57**
